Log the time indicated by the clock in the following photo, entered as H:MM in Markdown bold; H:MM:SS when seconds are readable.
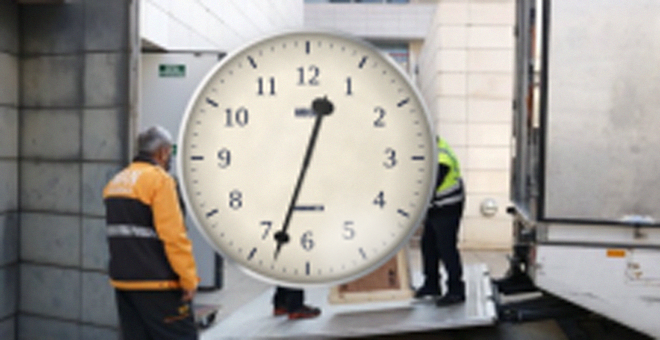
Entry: **12:33**
